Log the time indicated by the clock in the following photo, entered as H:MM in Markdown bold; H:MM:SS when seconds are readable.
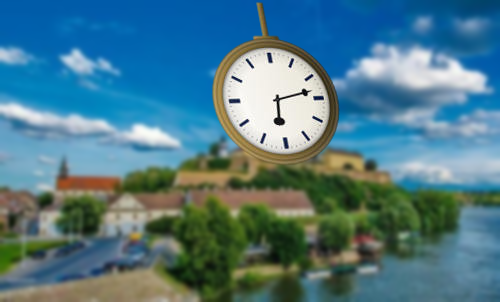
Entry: **6:13**
